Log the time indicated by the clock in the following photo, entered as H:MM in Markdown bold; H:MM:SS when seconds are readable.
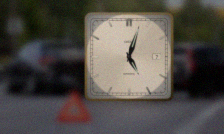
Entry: **5:03**
